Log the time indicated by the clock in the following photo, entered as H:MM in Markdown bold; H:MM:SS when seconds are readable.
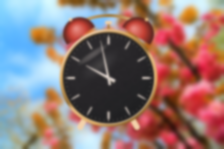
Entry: **9:58**
